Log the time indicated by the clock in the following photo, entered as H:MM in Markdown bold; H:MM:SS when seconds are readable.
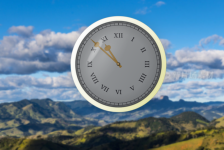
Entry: **10:52**
